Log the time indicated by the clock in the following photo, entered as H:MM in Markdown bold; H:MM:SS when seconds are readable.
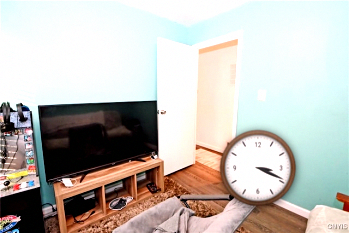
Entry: **3:19**
